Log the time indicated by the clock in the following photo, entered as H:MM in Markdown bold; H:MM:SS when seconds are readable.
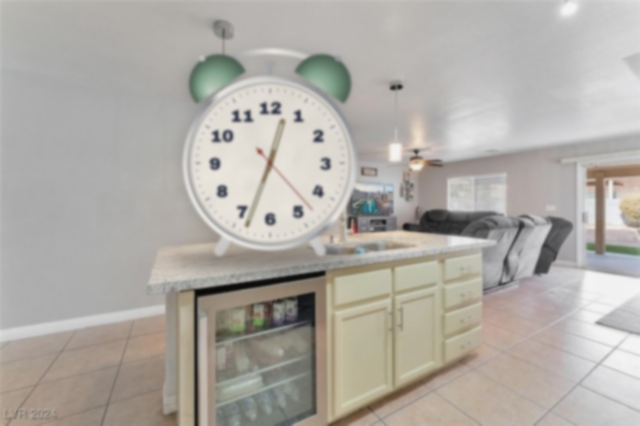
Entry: **12:33:23**
